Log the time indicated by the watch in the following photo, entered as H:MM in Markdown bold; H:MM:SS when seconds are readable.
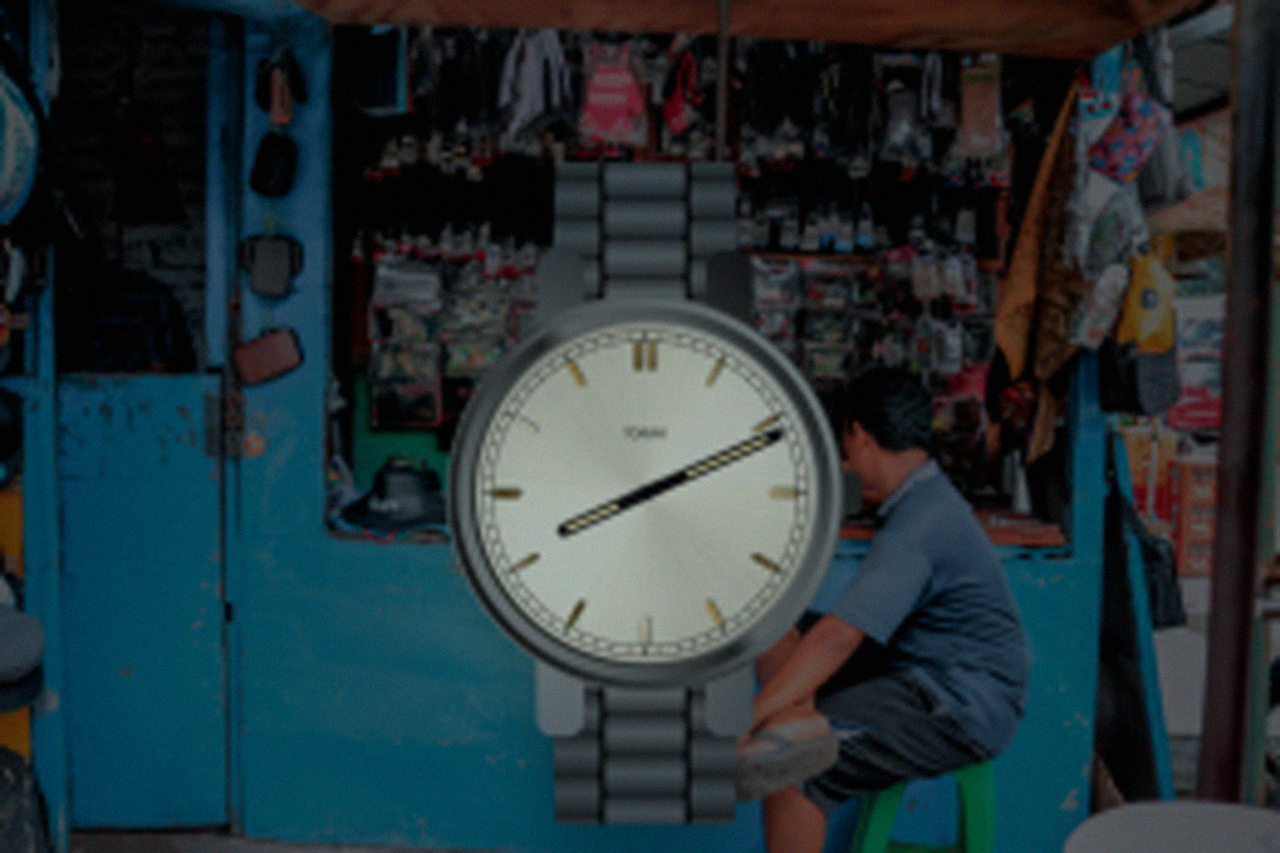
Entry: **8:11**
